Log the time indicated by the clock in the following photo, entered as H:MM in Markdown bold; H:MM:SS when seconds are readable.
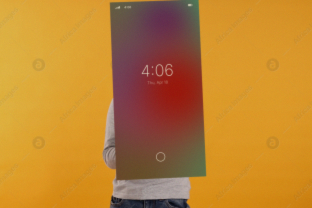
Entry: **4:06**
